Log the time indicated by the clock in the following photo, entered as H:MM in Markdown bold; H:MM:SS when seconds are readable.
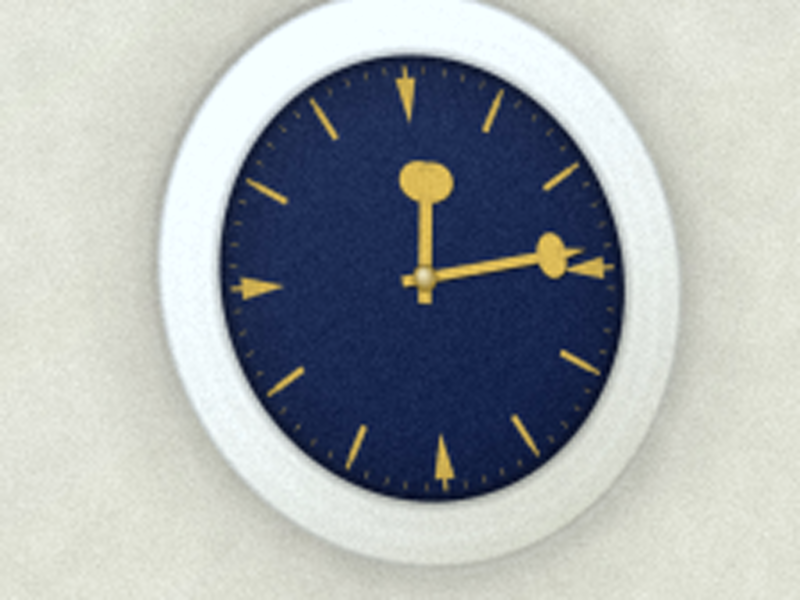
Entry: **12:14**
